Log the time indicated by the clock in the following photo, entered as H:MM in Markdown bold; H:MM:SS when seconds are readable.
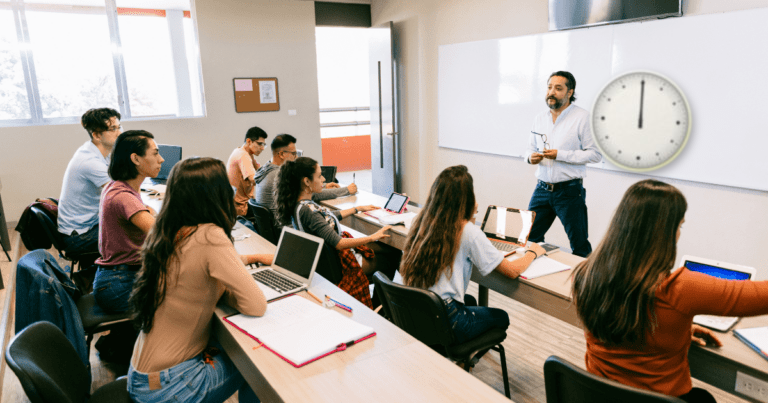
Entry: **12:00**
